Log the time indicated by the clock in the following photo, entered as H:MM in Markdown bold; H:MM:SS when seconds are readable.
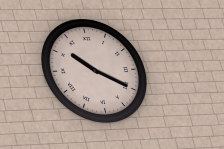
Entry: **10:20**
